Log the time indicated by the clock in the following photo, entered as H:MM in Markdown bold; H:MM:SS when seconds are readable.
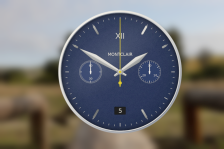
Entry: **1:50**
